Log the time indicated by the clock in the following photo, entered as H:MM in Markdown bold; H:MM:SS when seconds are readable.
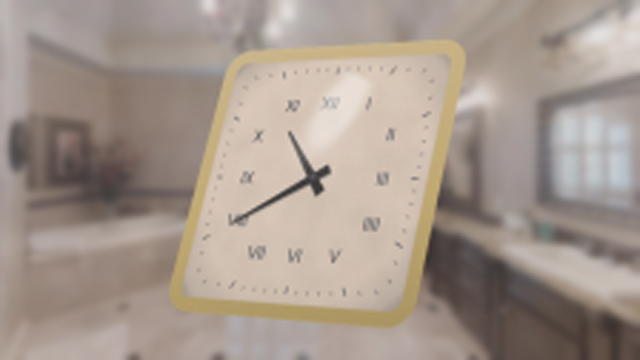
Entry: **10:40**
